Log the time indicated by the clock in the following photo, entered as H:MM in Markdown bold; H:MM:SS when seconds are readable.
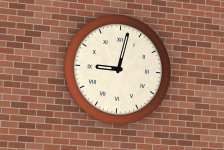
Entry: **9:02**
